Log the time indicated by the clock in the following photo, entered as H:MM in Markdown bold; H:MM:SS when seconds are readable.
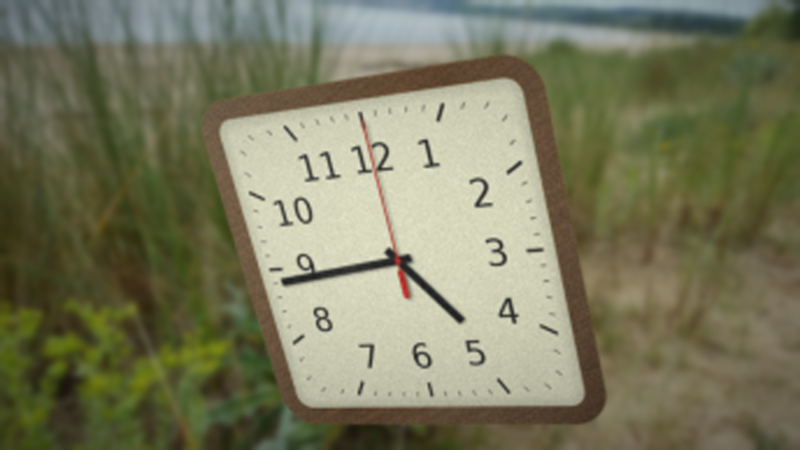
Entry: **4:44:00**
